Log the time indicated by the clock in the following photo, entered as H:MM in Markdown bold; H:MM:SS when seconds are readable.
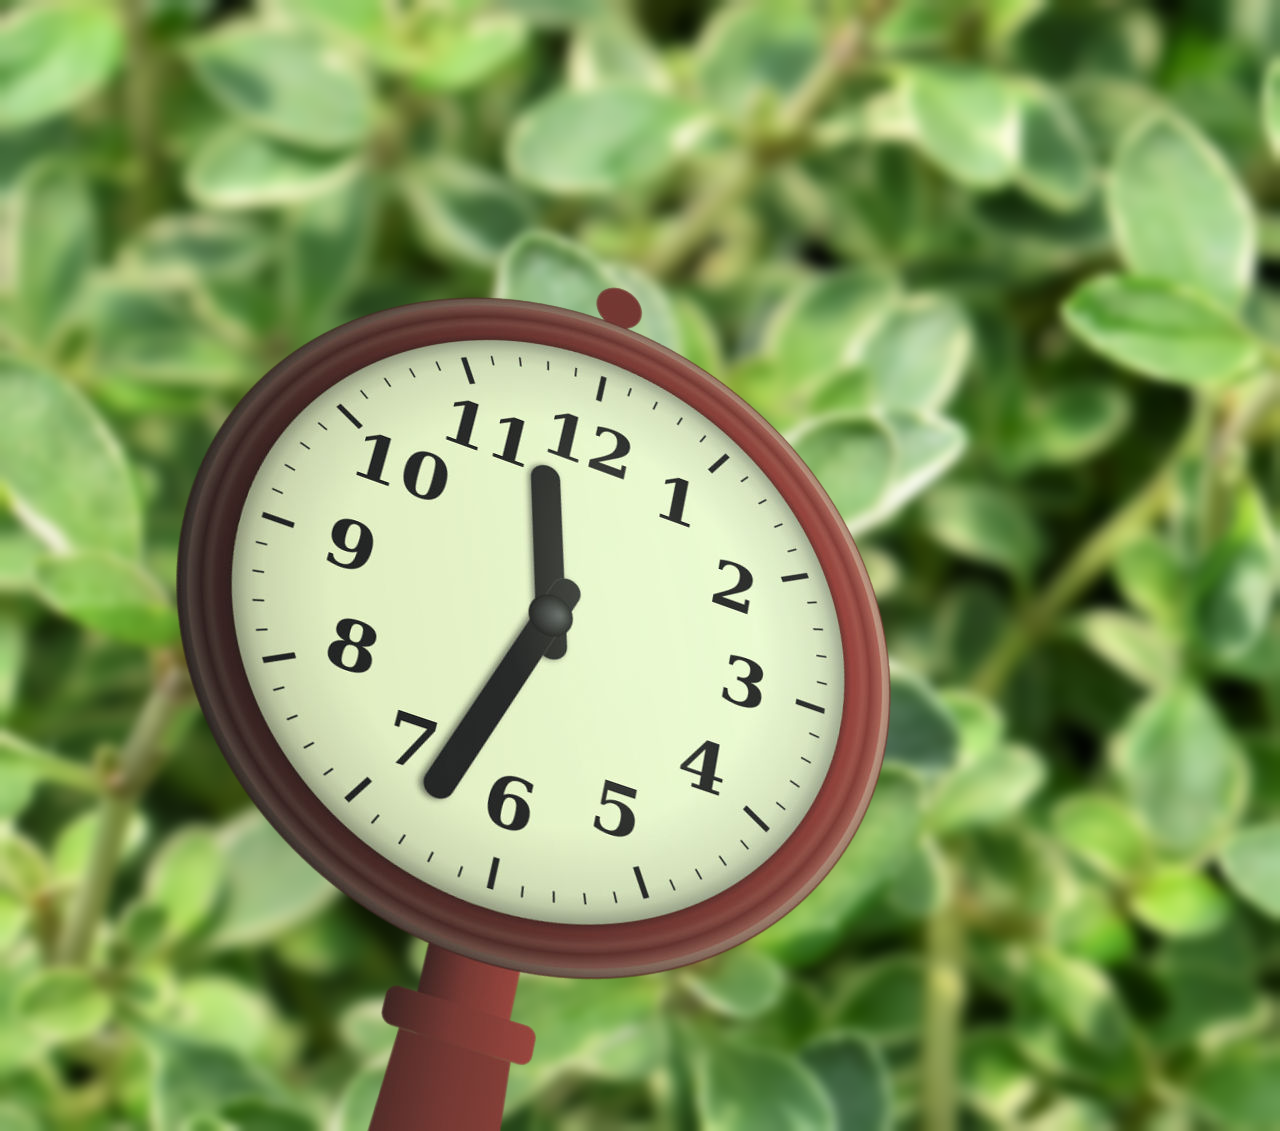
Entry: **11:33**
